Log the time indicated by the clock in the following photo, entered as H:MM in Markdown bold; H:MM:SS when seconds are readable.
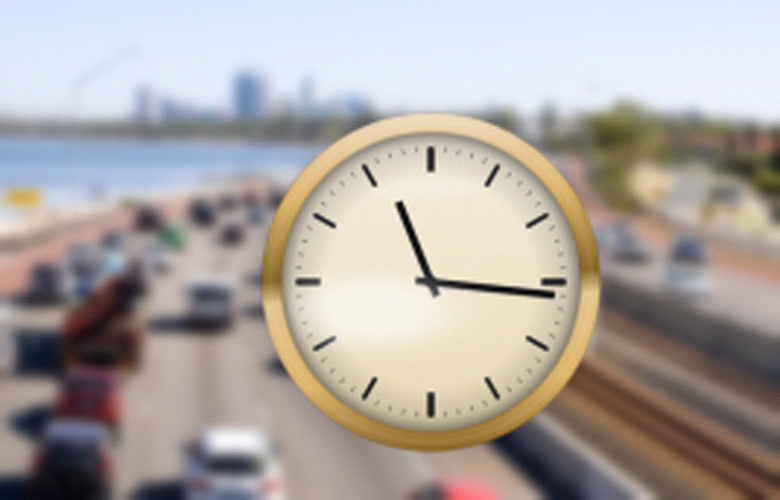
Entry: **11:16**
